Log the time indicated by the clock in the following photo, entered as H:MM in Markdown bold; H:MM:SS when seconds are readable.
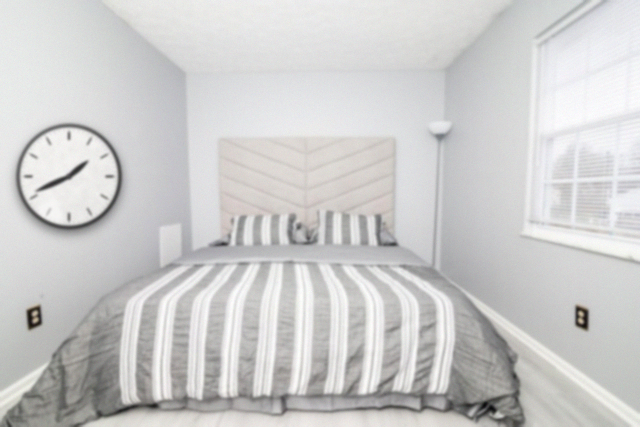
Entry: **1:41**
